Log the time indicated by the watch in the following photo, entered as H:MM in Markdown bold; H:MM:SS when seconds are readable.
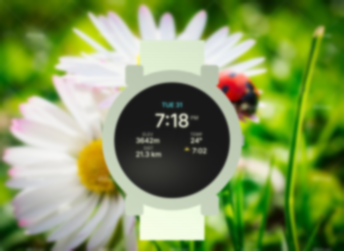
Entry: **7:18**
